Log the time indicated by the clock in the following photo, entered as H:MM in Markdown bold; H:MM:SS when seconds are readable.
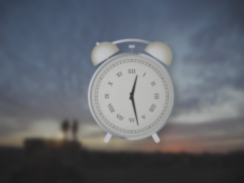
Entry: **12:28**
